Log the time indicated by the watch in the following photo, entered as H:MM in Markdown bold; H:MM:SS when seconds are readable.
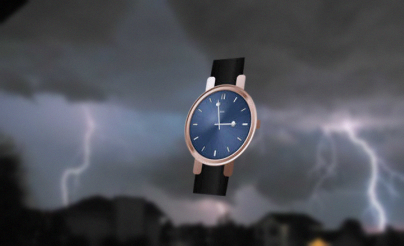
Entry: **2:58**
